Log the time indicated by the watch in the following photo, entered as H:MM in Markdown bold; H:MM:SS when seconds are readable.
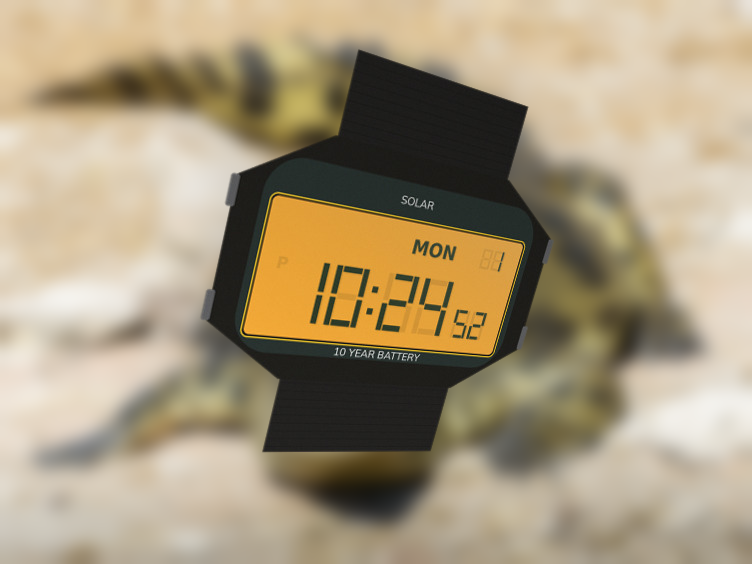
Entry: **10:24:52**
